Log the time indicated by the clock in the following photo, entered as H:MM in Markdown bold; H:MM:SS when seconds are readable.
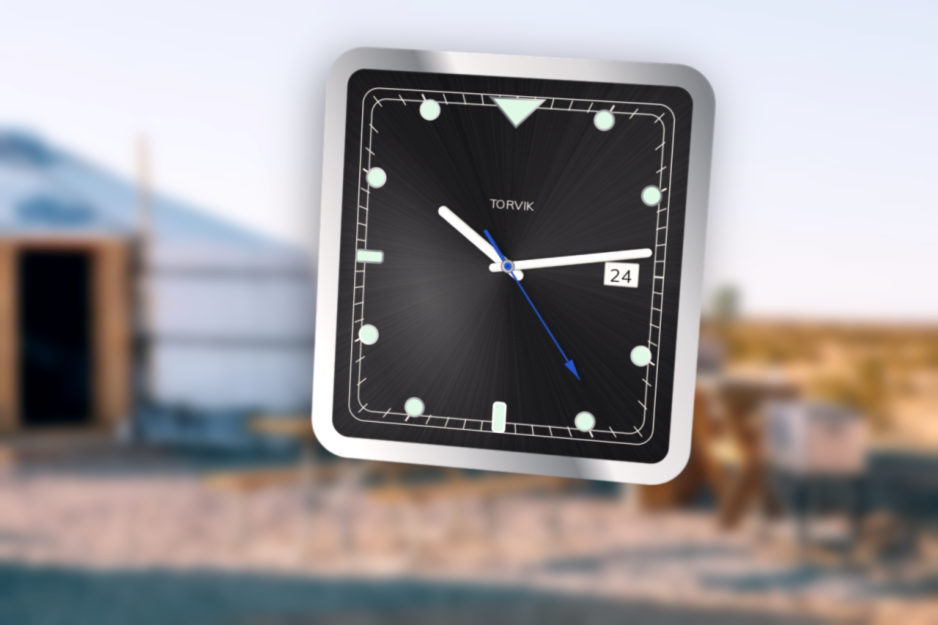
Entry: **10:13:24**
